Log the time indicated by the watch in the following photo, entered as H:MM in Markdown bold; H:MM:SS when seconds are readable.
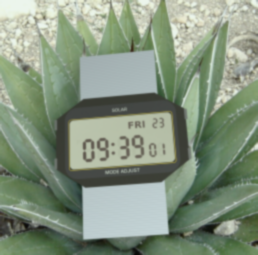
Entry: **9:39:01**
